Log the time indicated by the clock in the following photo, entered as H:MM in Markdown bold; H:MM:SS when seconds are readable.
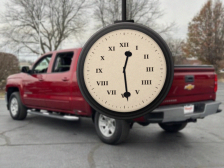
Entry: **12:29**
